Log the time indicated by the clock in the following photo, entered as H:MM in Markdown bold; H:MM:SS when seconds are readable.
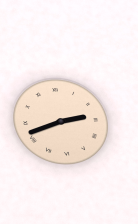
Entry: **2:42**
